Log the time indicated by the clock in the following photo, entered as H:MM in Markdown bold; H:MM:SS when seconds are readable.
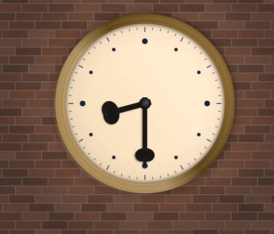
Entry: **8:30**
